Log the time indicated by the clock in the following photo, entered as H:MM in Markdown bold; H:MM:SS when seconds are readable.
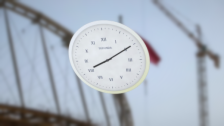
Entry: **8:10**
